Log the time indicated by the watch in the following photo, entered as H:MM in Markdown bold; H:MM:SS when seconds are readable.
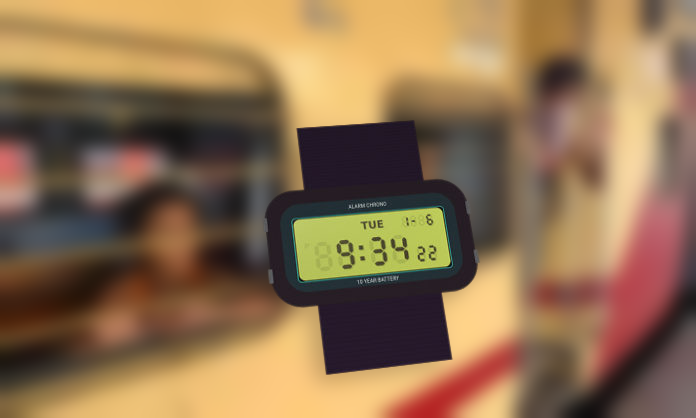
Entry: **9:34:22**
